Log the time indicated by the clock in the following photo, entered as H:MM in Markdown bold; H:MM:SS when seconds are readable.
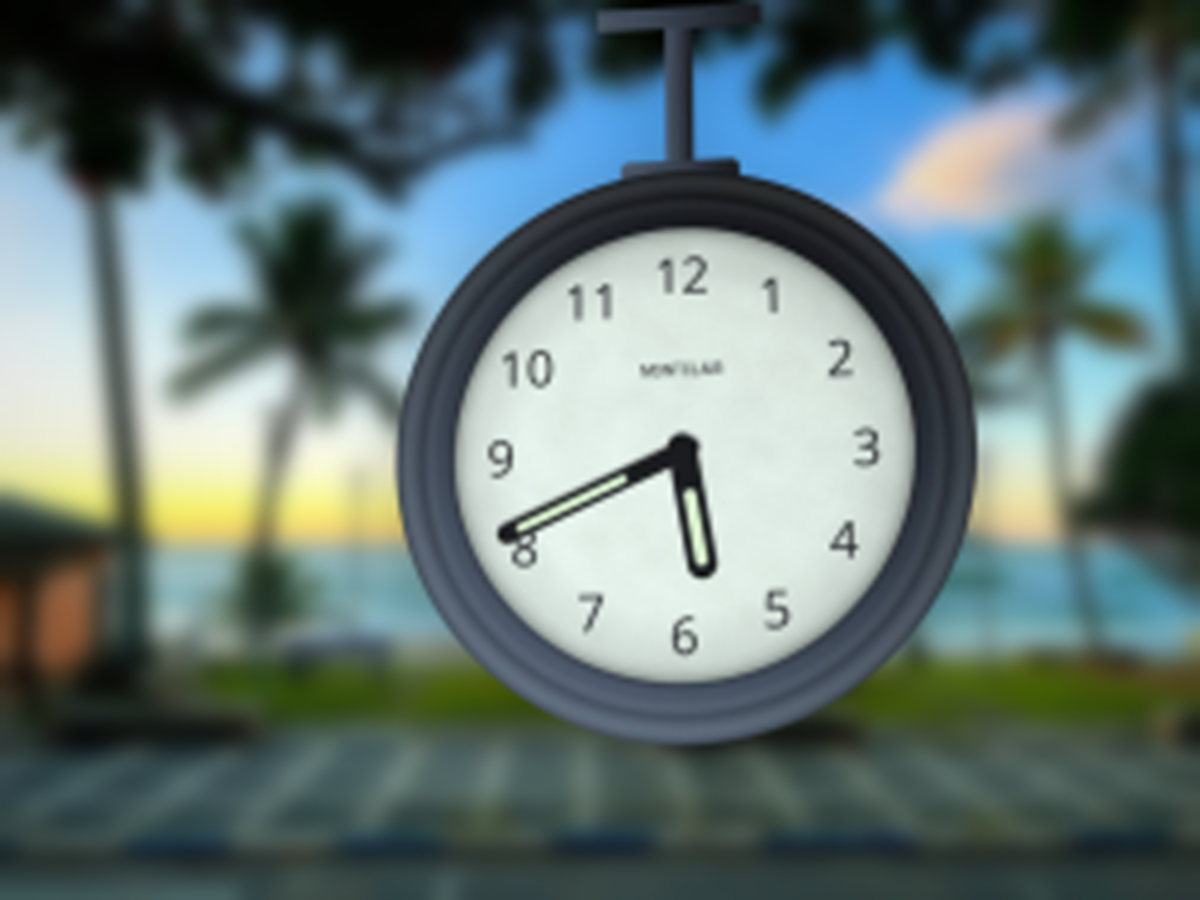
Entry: **5:41**
